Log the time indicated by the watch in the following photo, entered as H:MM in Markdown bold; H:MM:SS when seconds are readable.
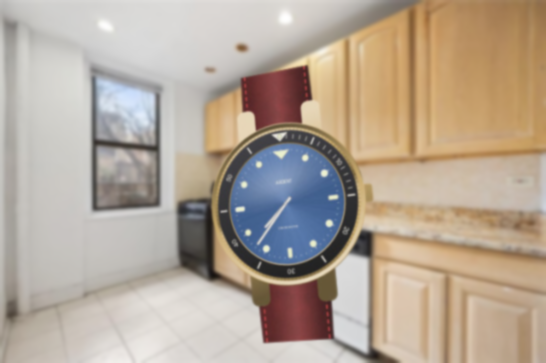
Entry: **7:37**
